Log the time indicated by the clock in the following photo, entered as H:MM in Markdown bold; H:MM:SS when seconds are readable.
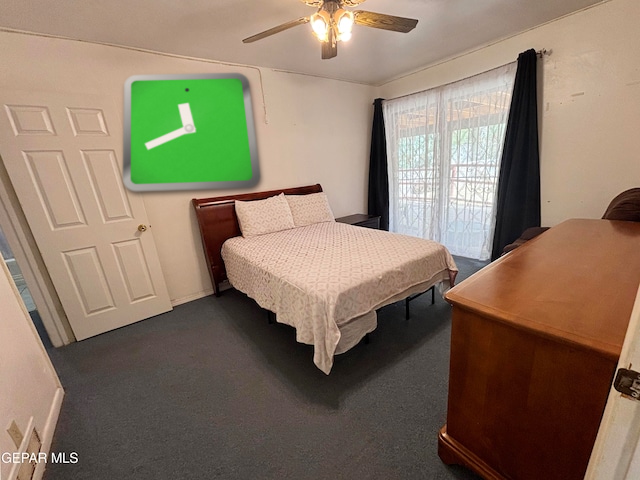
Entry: **11:41**
